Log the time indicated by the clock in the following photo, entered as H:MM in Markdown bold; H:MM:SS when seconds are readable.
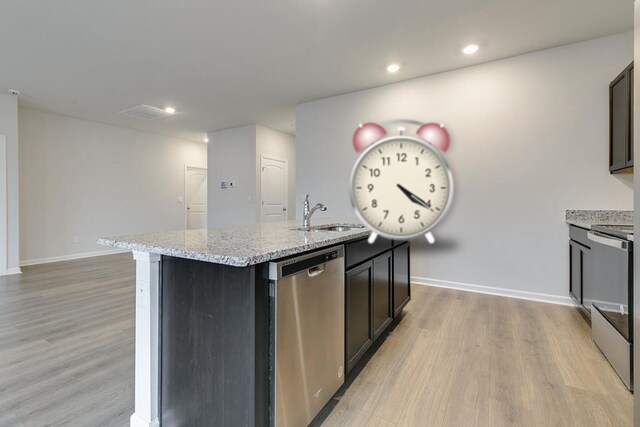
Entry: **4:21**
